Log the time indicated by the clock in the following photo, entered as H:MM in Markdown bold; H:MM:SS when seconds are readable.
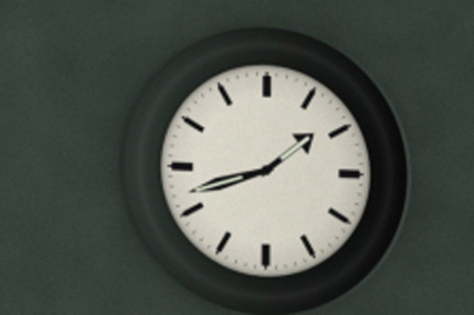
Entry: **1:42**
